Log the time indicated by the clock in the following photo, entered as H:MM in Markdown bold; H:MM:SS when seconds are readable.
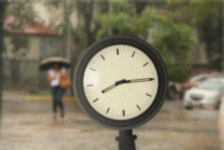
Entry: **8:15**
